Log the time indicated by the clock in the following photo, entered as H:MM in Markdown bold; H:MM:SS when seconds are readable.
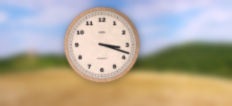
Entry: **3:18**
